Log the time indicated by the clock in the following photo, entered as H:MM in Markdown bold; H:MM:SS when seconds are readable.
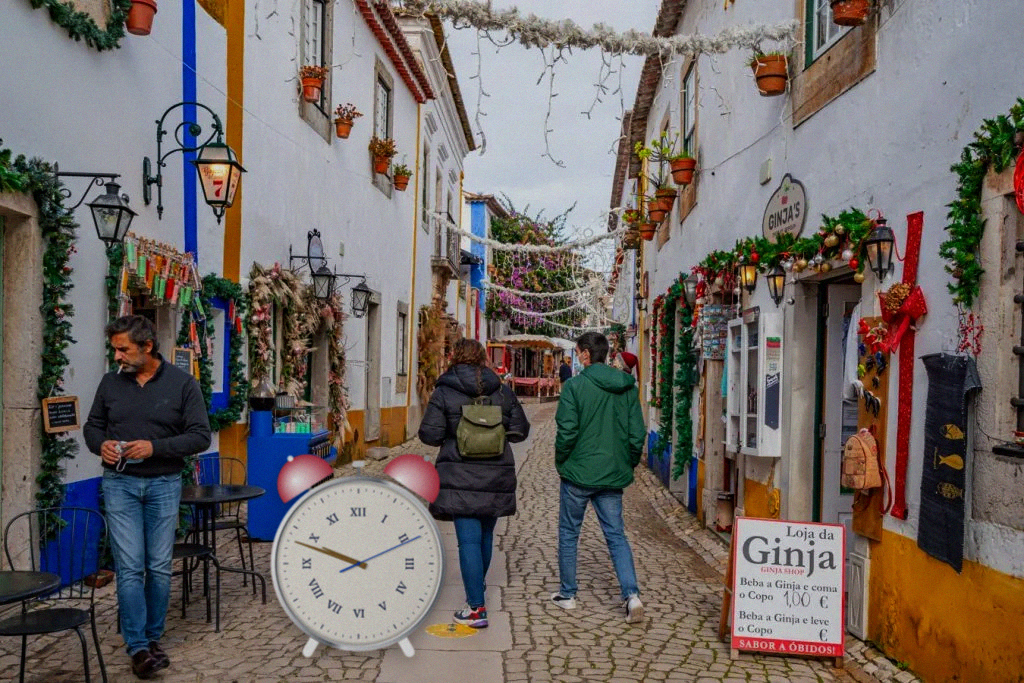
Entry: **9:48:11**
